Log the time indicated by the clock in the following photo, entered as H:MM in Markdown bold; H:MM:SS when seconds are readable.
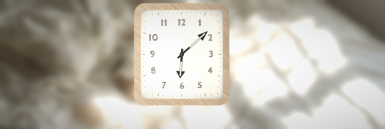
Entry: **6:08**
